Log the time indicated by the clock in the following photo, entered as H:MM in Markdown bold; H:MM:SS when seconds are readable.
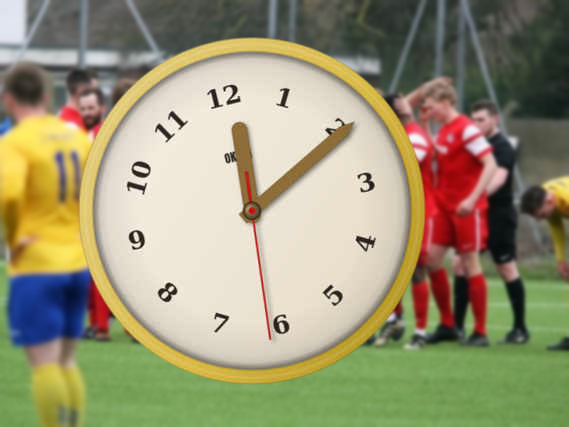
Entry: **12:10:31**
